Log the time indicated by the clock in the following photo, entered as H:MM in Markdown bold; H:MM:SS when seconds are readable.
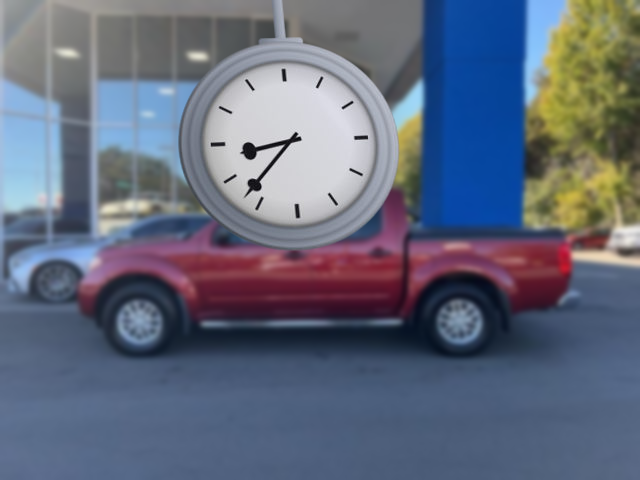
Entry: **8:37**
